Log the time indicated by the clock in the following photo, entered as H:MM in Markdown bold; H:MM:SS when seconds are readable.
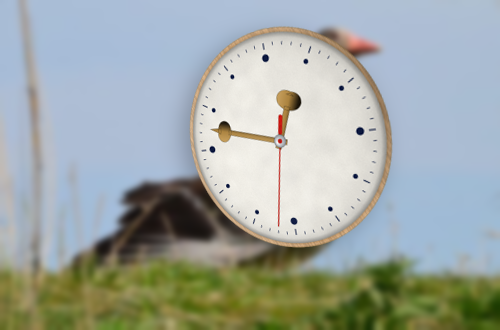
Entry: **12:47:32**
